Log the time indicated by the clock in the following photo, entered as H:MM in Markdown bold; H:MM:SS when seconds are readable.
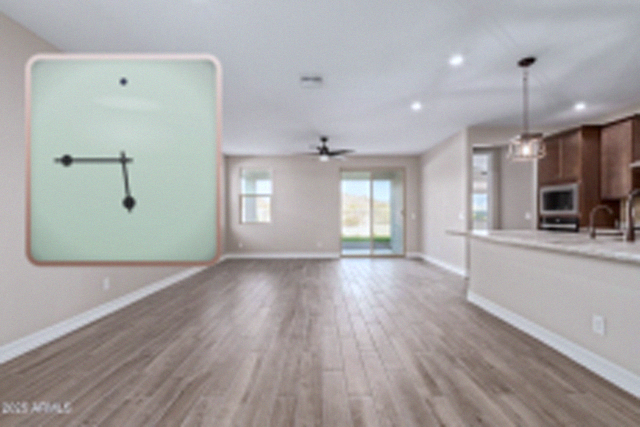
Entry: **5:45**
